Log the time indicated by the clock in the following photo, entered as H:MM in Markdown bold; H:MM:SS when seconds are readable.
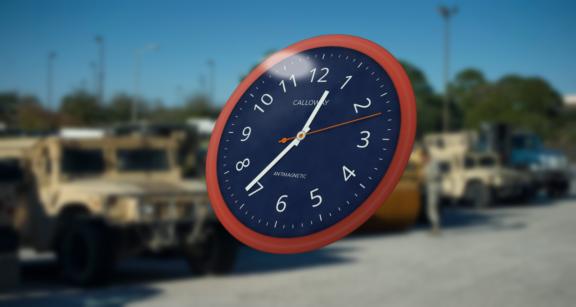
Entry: **12:36:12**
